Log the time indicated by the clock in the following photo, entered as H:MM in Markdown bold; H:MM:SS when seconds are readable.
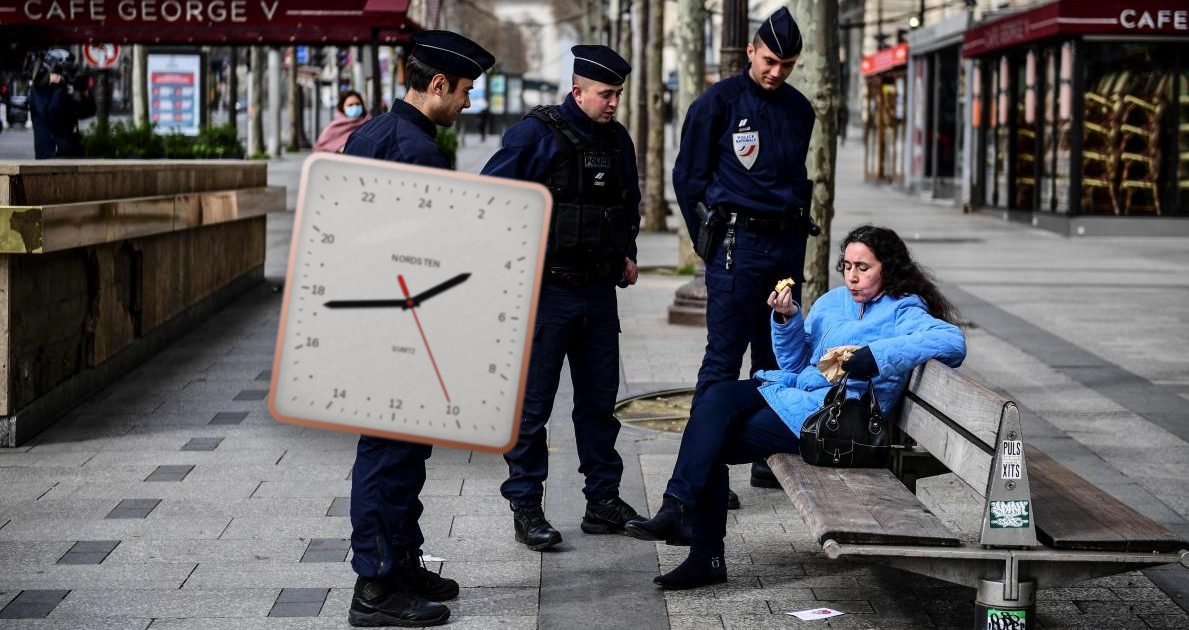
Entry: **3:43:25**
